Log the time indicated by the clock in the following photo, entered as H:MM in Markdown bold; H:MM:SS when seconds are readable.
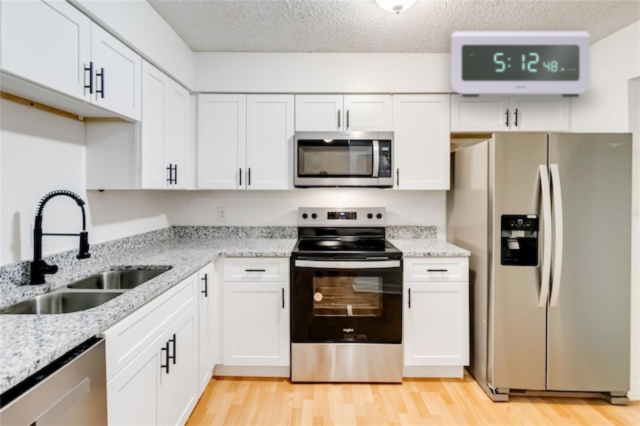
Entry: **5:12:48**
